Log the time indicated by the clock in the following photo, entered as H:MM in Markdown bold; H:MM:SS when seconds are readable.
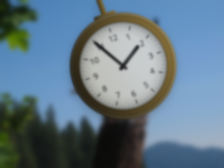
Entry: **1:55**
